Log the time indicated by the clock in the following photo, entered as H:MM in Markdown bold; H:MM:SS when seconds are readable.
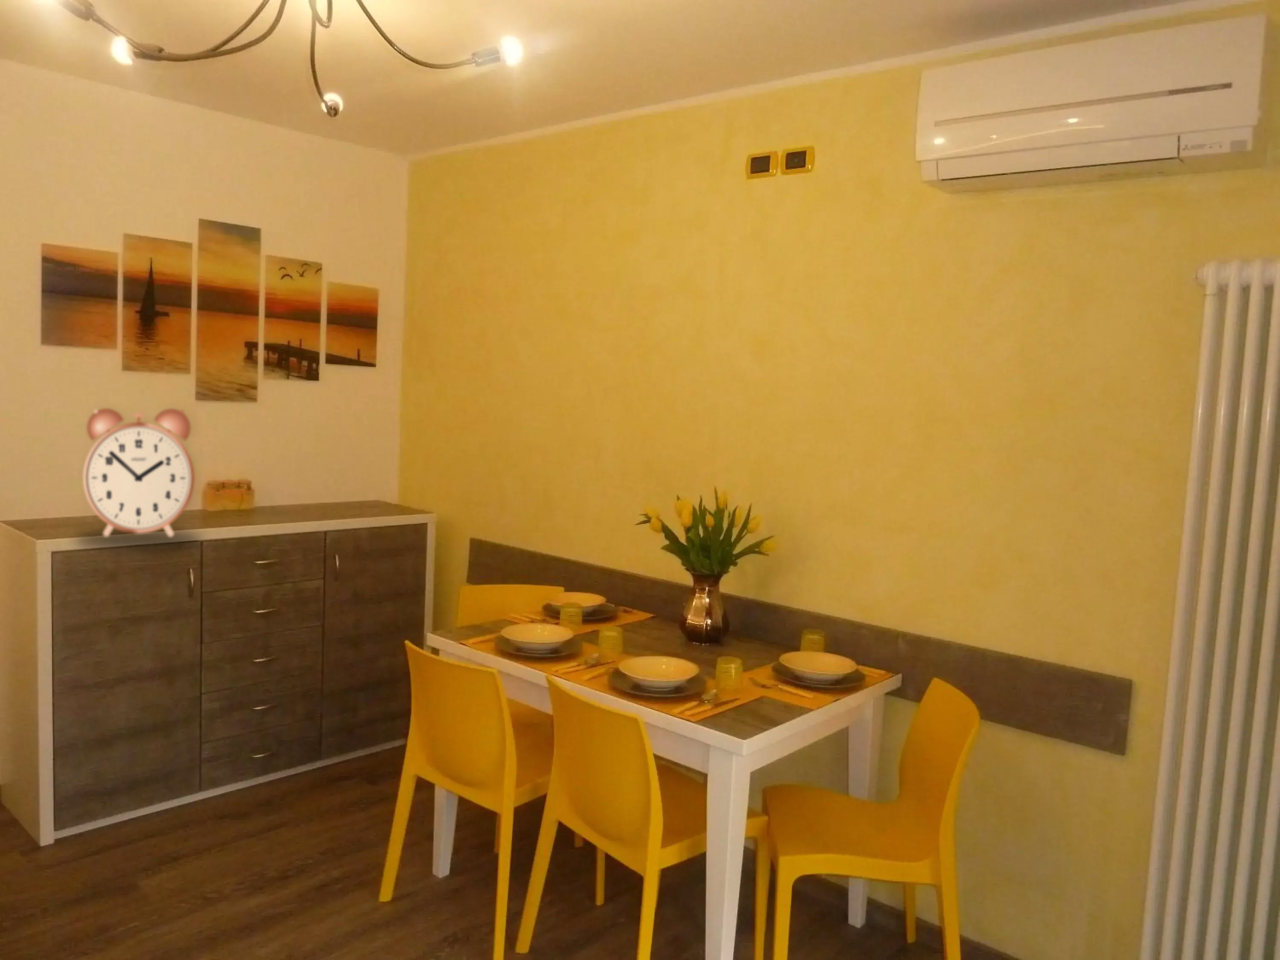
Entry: **1:52**
